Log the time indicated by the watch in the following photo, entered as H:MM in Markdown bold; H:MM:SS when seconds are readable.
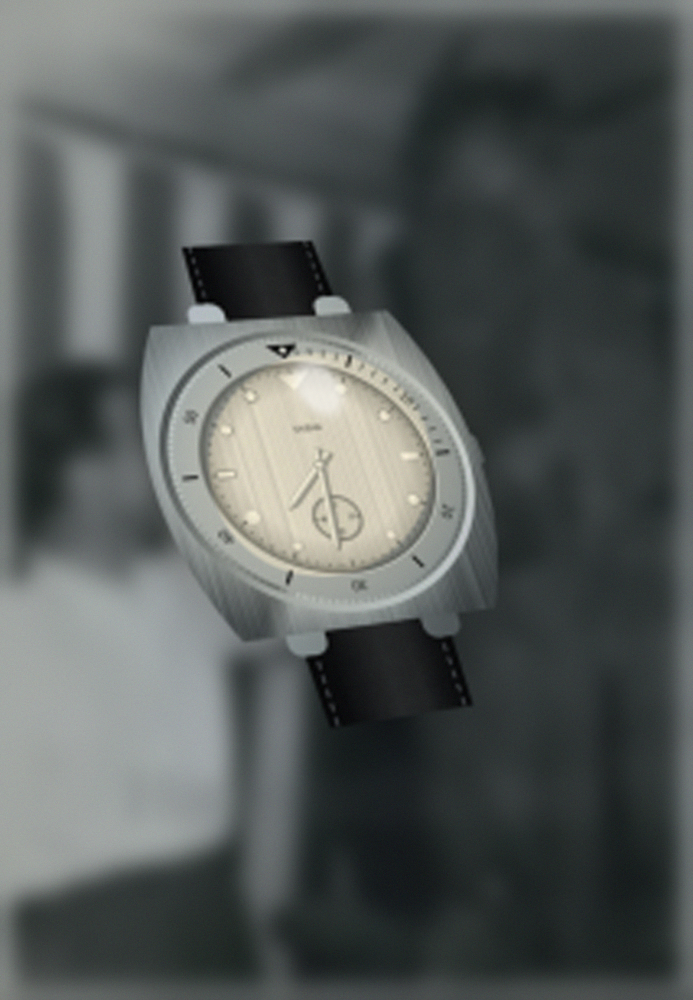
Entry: **7:31**
